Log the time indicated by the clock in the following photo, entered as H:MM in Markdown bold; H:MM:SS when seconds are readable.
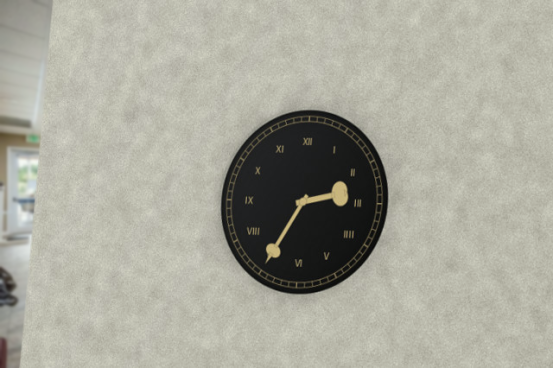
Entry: **2:35**
